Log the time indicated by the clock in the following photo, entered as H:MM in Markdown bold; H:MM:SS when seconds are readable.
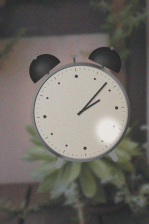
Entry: **2:08**
